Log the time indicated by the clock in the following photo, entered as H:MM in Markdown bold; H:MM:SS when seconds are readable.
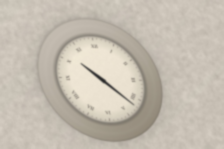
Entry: **10:22**
